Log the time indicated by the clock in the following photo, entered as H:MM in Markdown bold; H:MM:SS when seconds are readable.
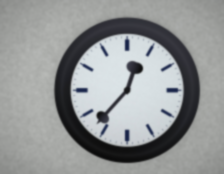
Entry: **12:37**
